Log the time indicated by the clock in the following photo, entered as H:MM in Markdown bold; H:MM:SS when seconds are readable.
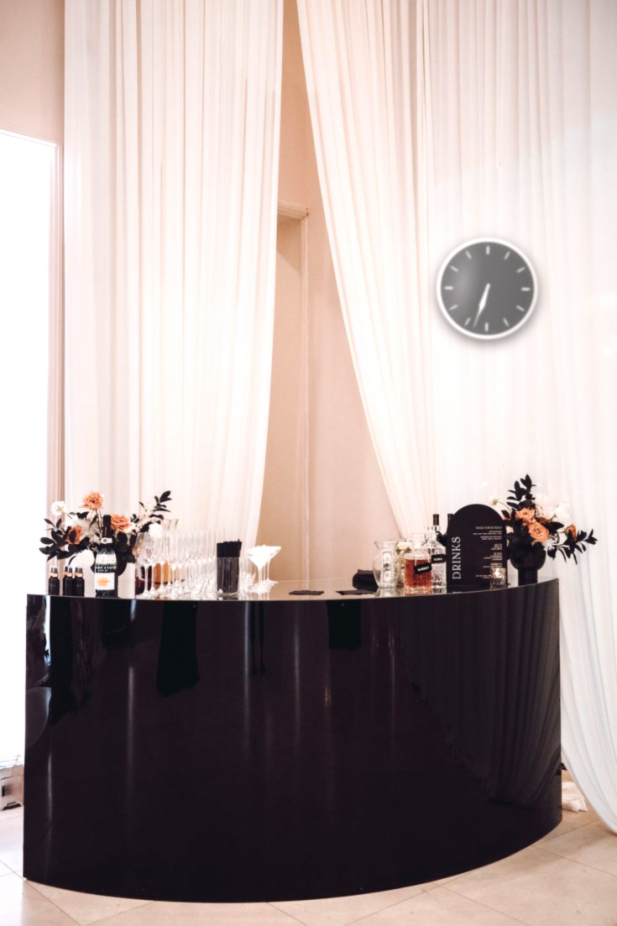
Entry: **6:33**
